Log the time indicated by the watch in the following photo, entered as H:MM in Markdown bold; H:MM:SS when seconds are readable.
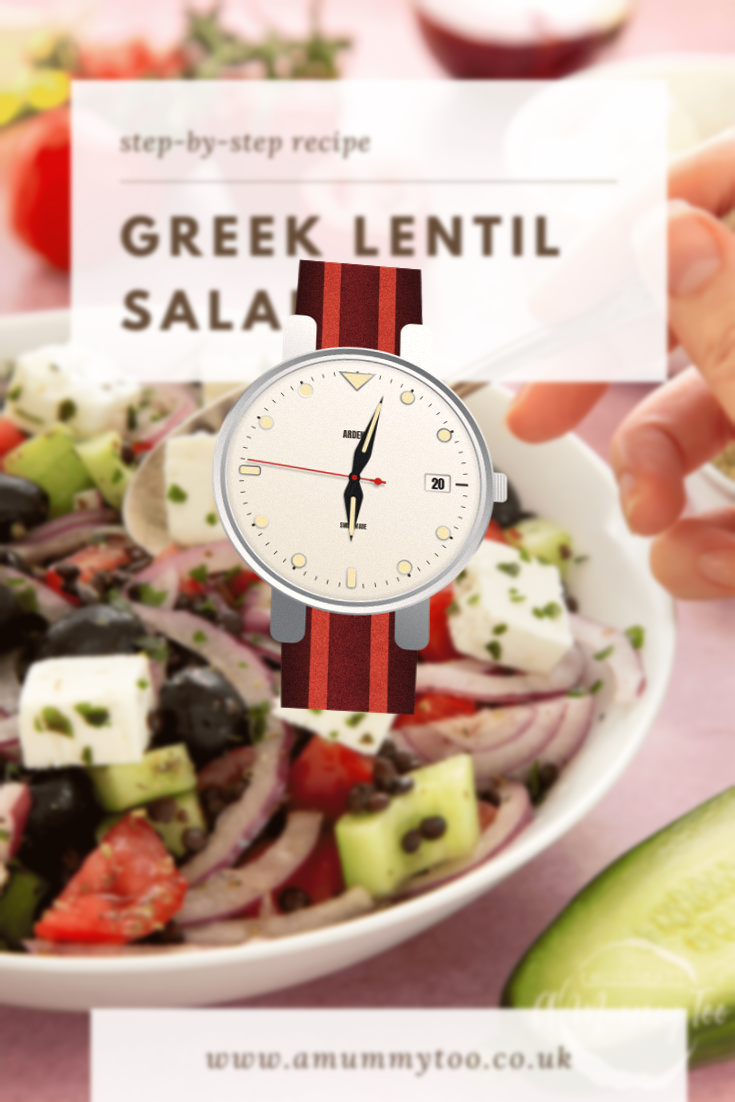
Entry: **6:02:46**
